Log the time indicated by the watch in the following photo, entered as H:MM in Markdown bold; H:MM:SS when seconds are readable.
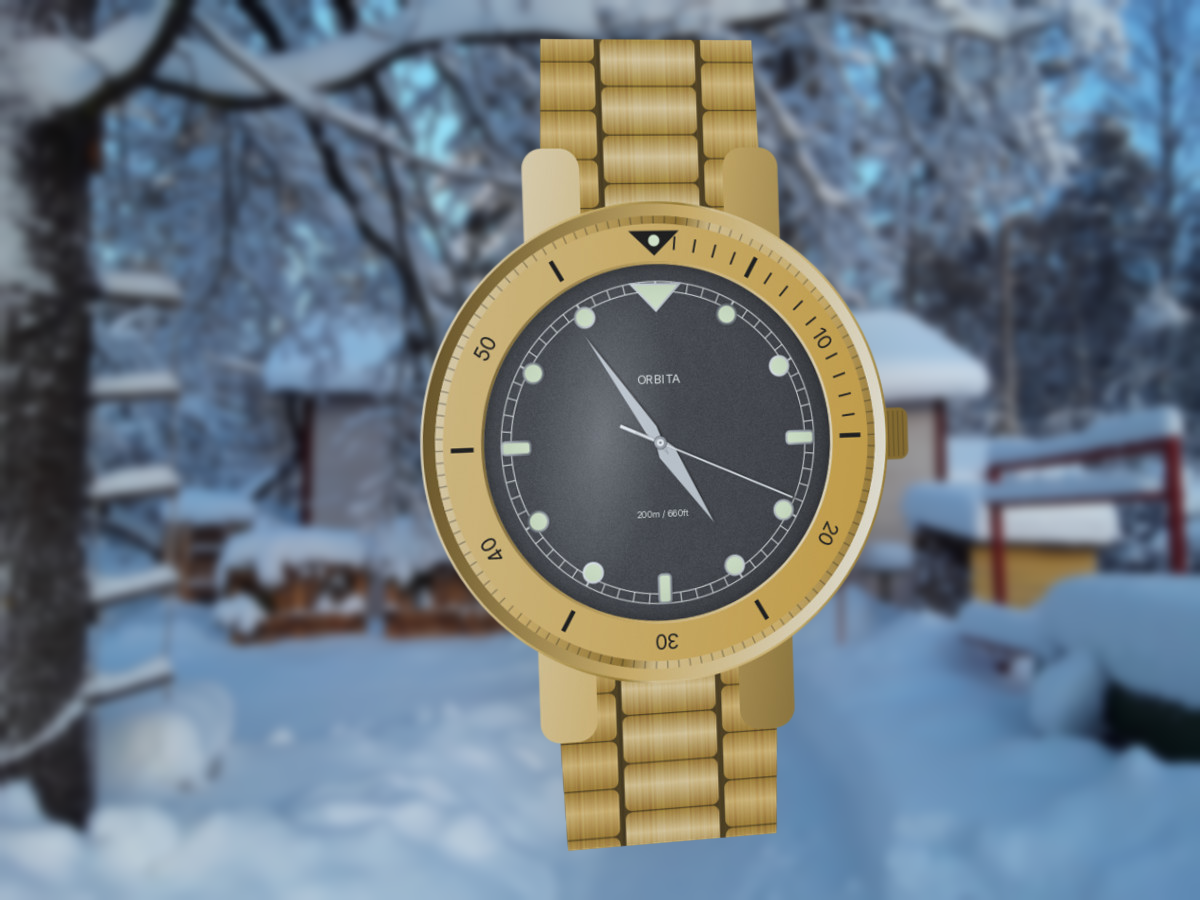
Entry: **4:54:19**
